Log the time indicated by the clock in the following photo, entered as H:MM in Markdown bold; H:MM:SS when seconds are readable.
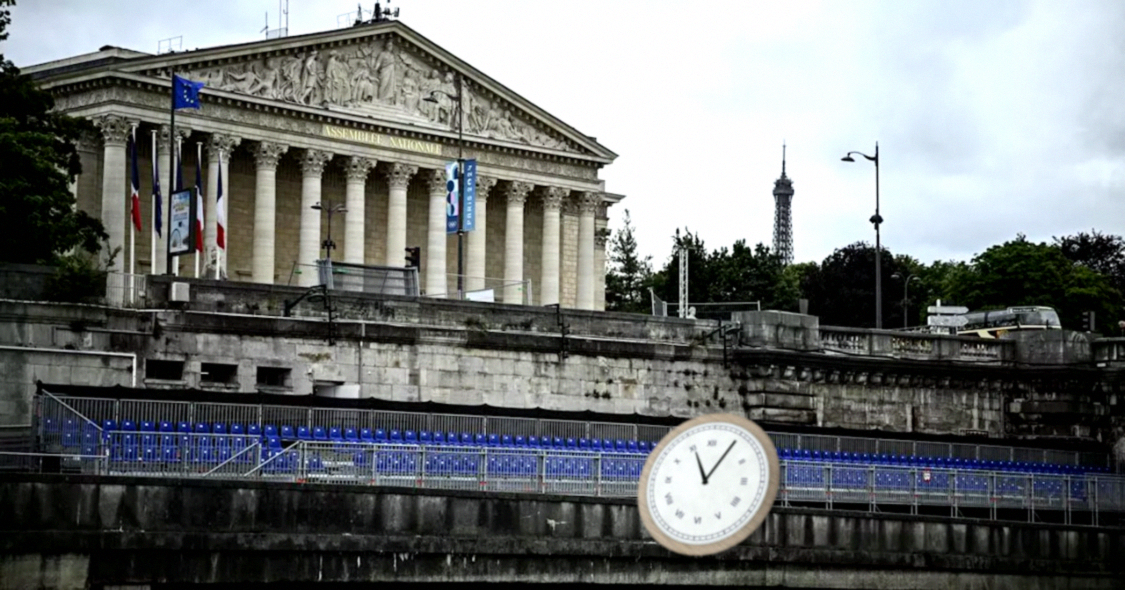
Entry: **11:05**
